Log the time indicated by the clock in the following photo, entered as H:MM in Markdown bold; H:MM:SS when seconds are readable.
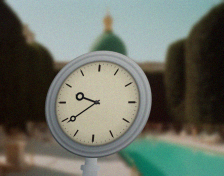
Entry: **9:39**
